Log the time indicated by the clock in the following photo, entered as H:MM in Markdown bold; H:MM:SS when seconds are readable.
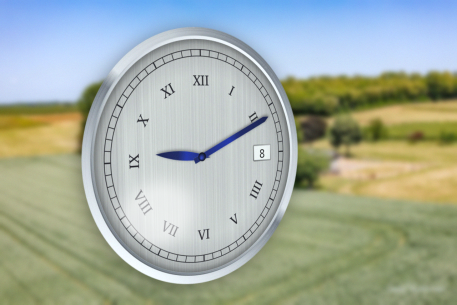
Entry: **9:11**
